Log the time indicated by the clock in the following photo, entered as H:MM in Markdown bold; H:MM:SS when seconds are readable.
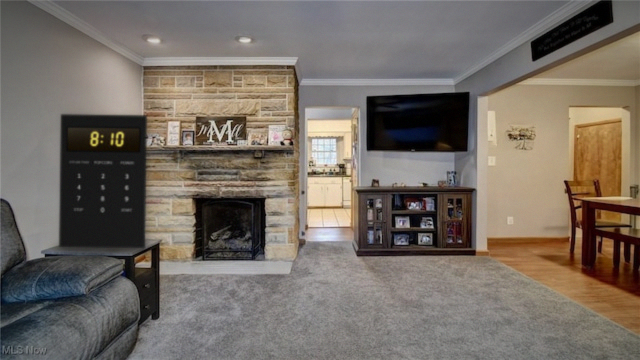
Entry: **8:10**
